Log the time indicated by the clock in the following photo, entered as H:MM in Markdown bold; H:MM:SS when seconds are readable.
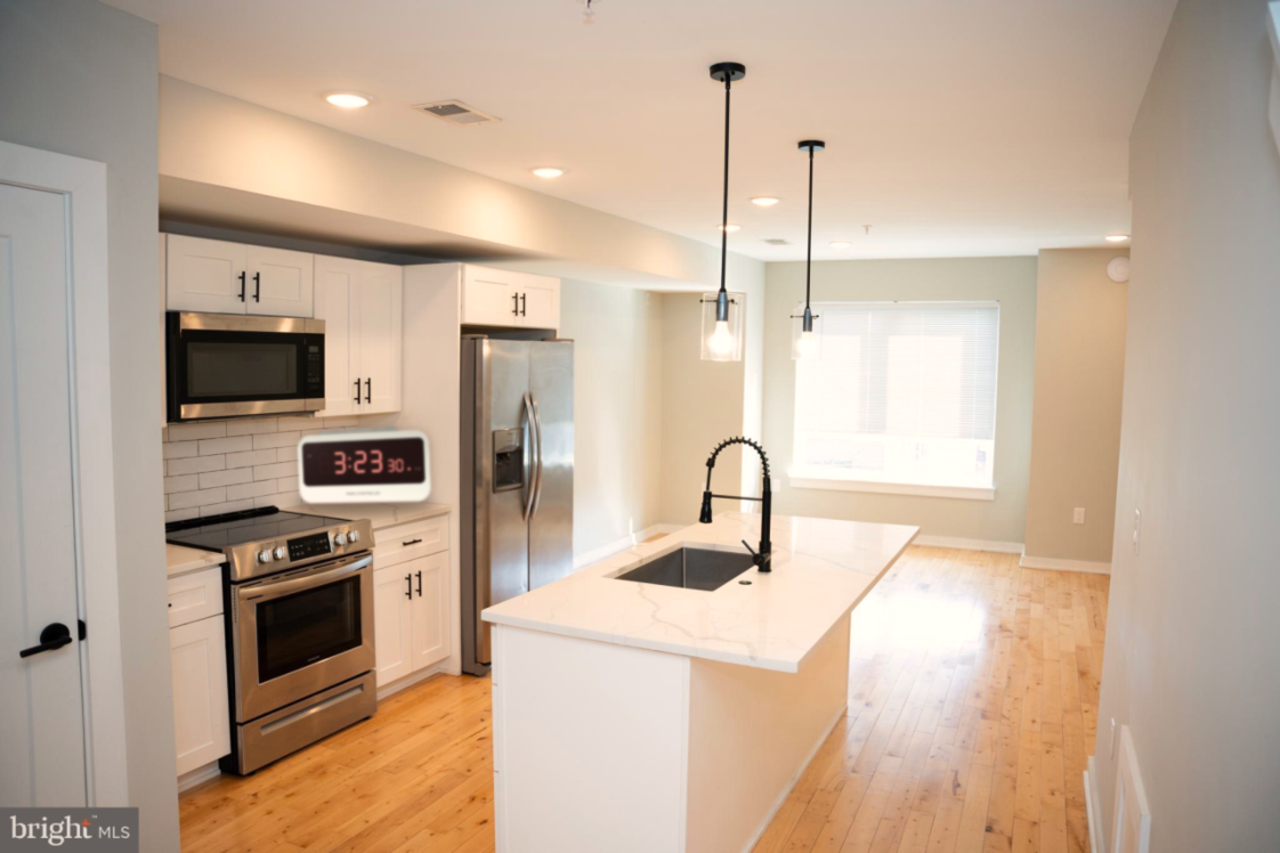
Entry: **3:23**
